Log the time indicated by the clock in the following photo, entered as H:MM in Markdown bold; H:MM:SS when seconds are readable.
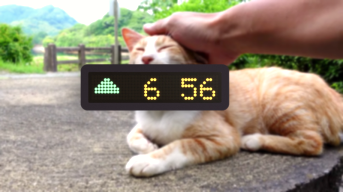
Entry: **6:56**
